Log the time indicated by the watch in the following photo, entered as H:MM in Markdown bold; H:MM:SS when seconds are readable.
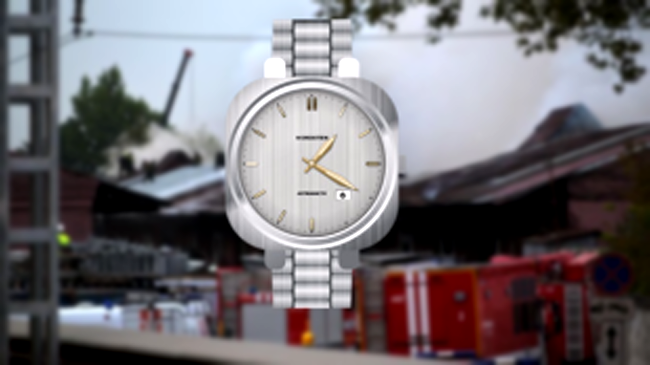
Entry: **1:20**
